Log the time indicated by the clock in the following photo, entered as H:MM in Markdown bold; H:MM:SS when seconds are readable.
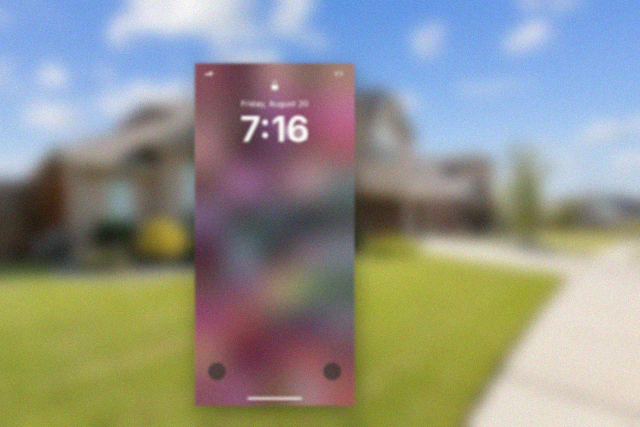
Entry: **7:16**
